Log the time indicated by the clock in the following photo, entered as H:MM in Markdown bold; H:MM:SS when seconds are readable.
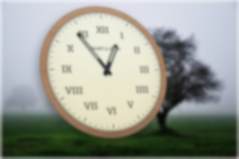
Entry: **12:54**
